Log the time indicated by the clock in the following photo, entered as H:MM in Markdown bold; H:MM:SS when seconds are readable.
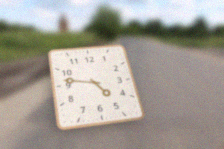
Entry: **4:47**
